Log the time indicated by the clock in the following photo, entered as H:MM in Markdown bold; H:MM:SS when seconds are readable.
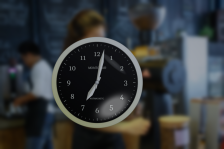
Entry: **7:02**
